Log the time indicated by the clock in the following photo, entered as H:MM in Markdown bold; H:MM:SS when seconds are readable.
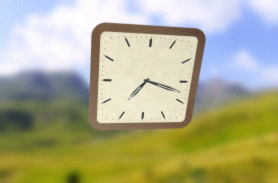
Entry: **7:18**
